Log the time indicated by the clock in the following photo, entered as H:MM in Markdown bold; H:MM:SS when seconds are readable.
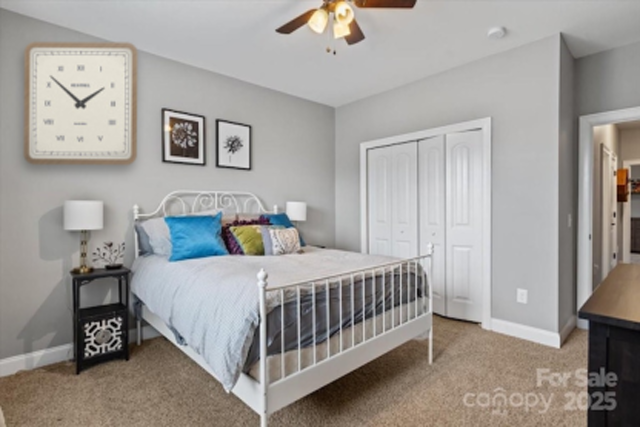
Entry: **1:52**
